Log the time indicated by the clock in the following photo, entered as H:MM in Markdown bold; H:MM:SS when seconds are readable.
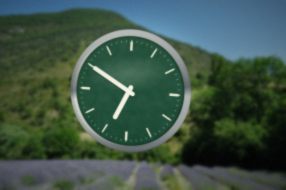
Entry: **6:50**
